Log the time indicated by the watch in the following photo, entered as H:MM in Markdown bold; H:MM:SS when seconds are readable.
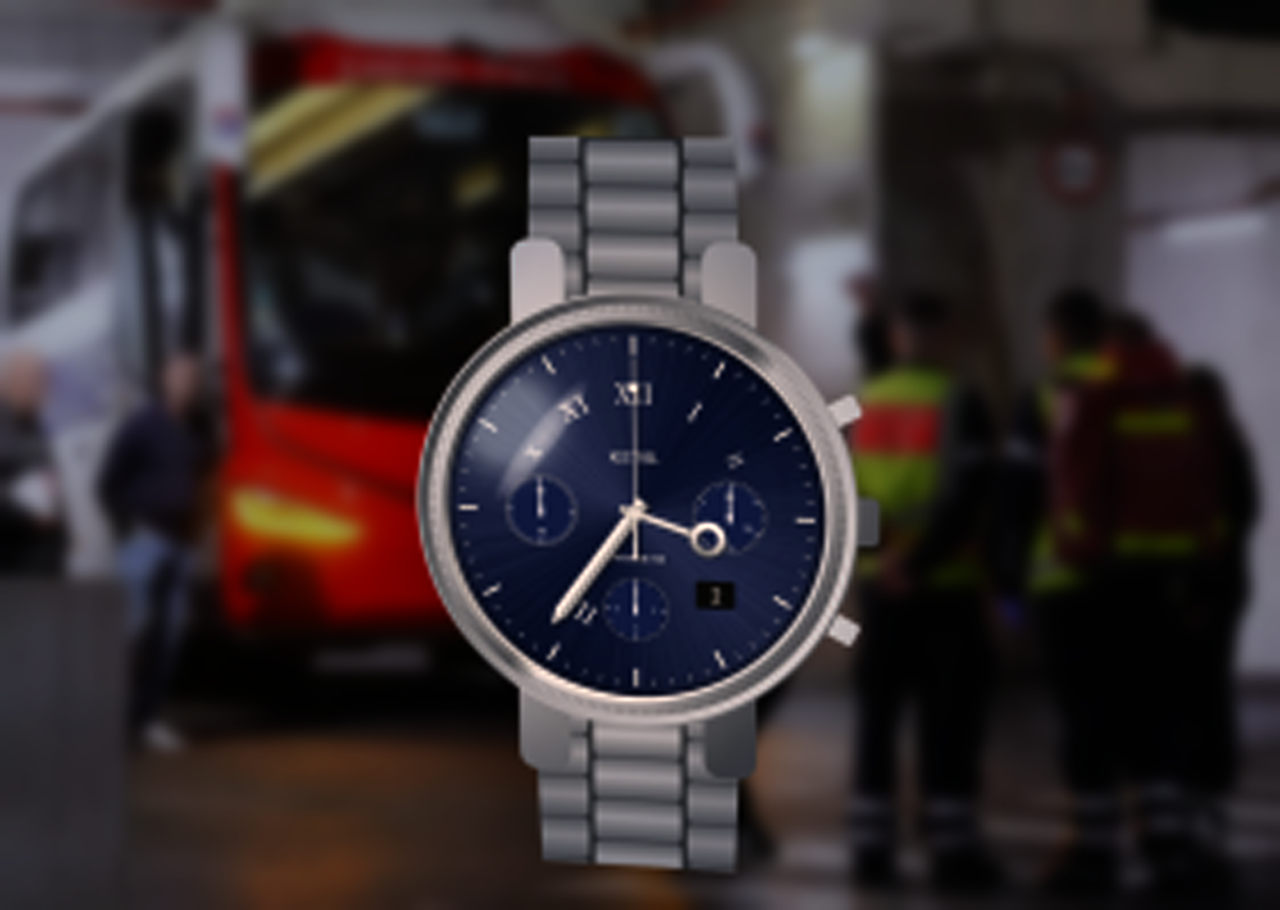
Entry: **3:36**
